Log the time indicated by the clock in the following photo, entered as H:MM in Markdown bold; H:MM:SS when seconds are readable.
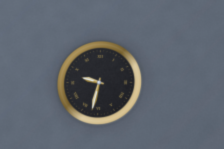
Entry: **9:32**
